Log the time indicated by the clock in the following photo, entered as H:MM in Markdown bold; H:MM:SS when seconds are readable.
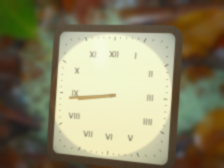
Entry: **8:44**
